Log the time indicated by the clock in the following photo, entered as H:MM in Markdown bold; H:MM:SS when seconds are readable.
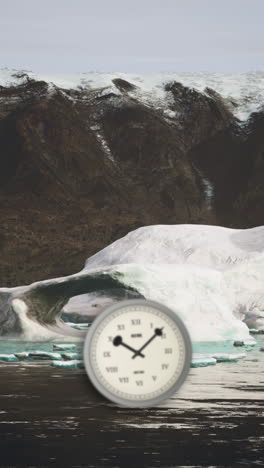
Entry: **10:08**
